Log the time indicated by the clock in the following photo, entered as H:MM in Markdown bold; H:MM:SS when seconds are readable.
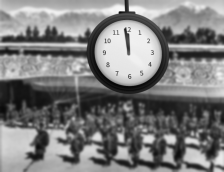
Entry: **11:59**
